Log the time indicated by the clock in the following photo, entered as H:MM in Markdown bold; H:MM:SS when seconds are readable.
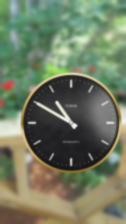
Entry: **10:50**
